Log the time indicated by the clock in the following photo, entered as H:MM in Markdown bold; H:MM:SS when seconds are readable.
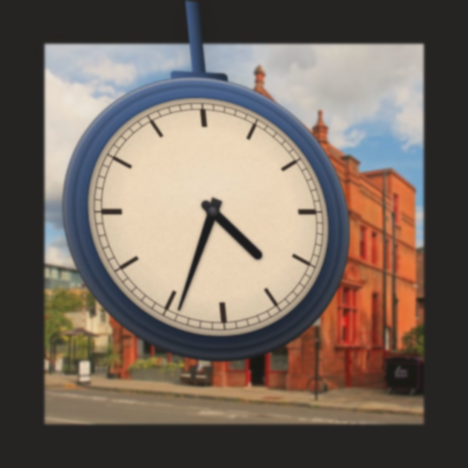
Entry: **4:34**
